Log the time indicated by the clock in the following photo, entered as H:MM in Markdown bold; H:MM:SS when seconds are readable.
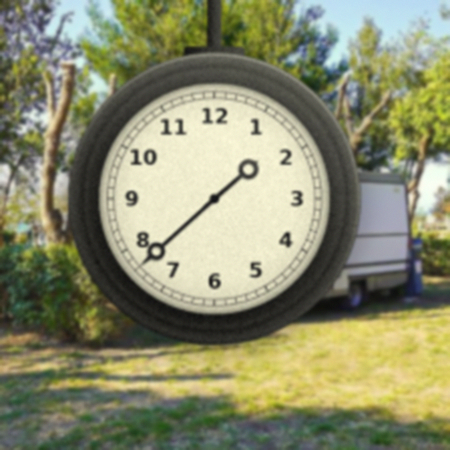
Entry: **1:38**
